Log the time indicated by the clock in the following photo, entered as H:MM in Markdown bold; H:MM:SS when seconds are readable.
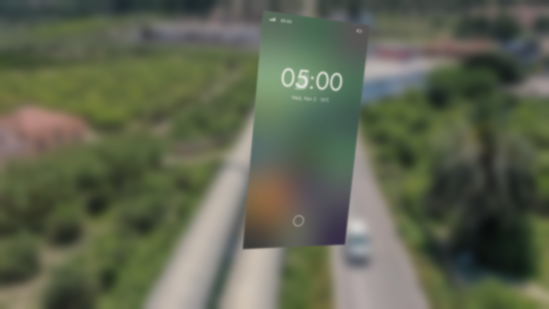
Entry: **5:00**
